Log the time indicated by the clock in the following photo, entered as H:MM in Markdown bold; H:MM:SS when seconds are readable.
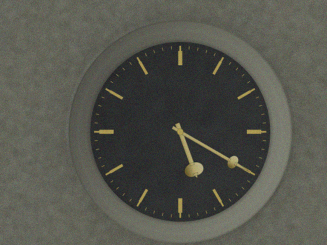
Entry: **5:20**
